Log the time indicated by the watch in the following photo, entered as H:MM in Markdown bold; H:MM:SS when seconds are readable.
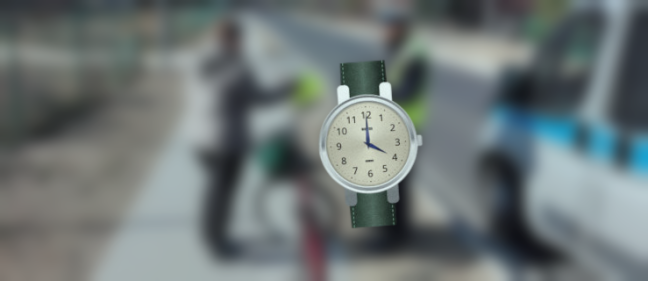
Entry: **4:00**
